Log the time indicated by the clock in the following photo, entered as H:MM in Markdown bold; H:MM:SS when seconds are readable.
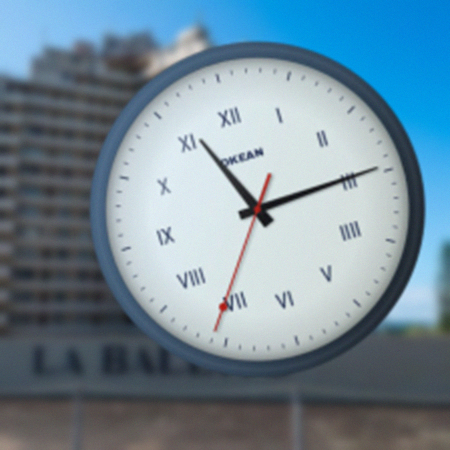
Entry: **11:14:36**
